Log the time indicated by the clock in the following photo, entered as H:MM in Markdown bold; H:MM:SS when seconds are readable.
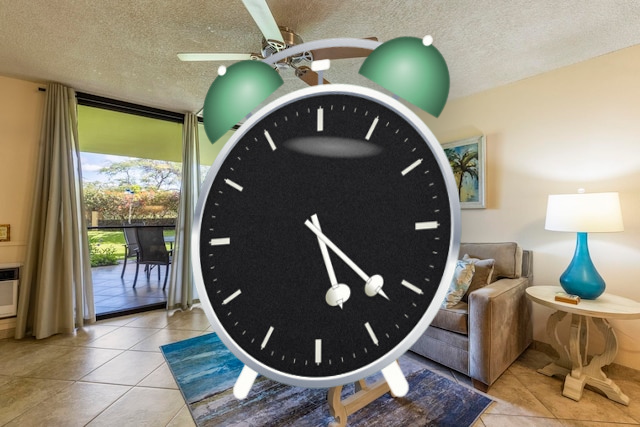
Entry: **5:22**
